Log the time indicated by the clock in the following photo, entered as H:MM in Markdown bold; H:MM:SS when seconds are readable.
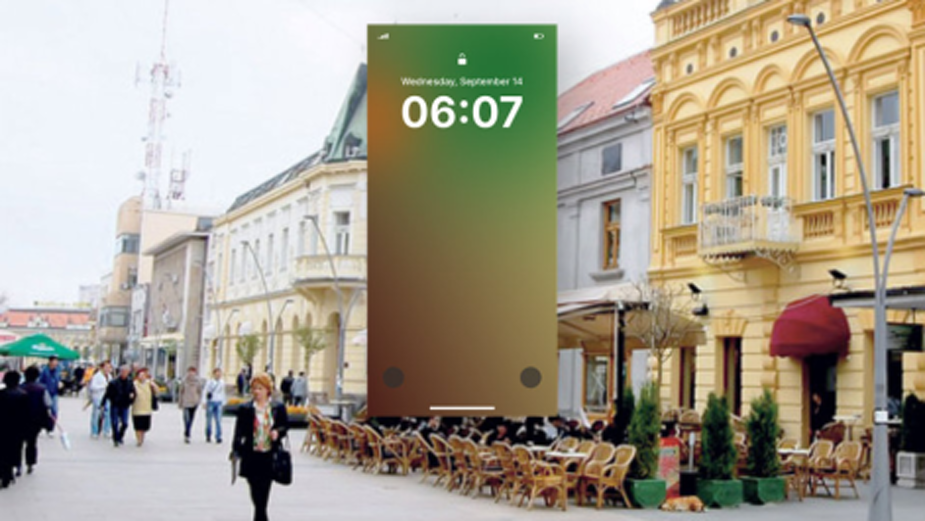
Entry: **6:07**
